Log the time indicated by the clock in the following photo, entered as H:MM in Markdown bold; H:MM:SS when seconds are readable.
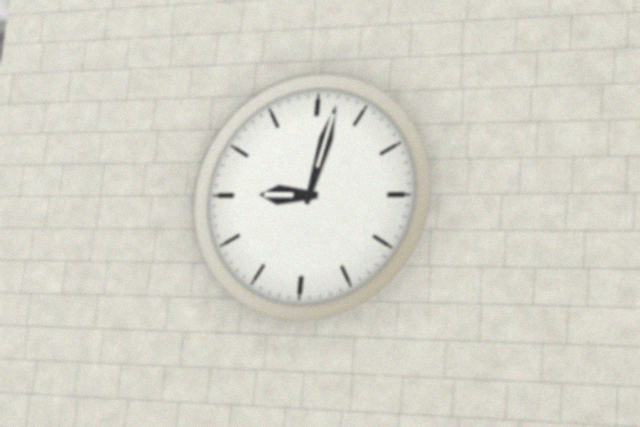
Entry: **9:02**
